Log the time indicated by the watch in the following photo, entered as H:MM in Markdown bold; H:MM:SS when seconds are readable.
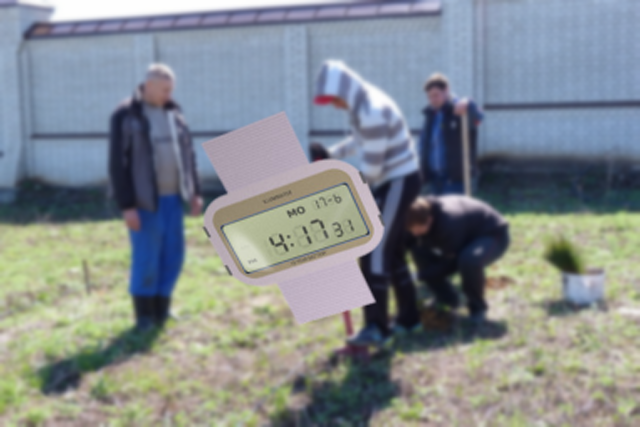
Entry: **4:17:31**
